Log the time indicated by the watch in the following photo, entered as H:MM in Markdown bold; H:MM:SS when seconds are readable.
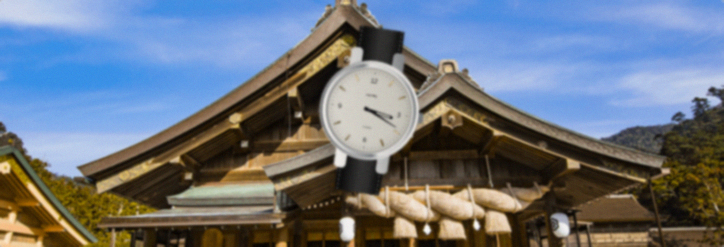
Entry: **3:19**
